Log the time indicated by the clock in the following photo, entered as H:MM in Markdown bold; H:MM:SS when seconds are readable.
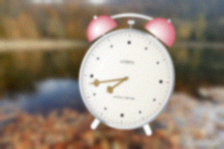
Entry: **7:43**
